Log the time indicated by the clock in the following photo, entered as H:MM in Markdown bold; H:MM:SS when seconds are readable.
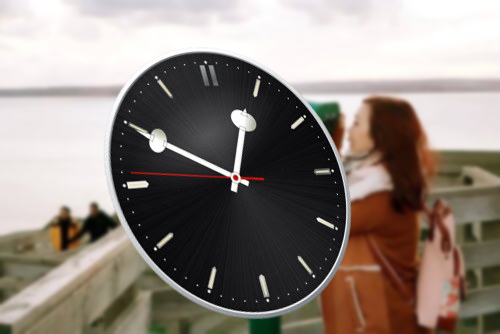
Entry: **12:49:46**
